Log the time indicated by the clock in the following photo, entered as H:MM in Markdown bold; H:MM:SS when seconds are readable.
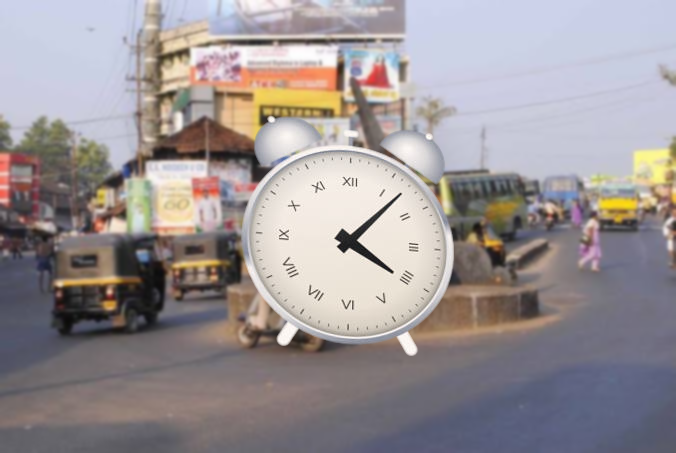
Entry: **4:07**
